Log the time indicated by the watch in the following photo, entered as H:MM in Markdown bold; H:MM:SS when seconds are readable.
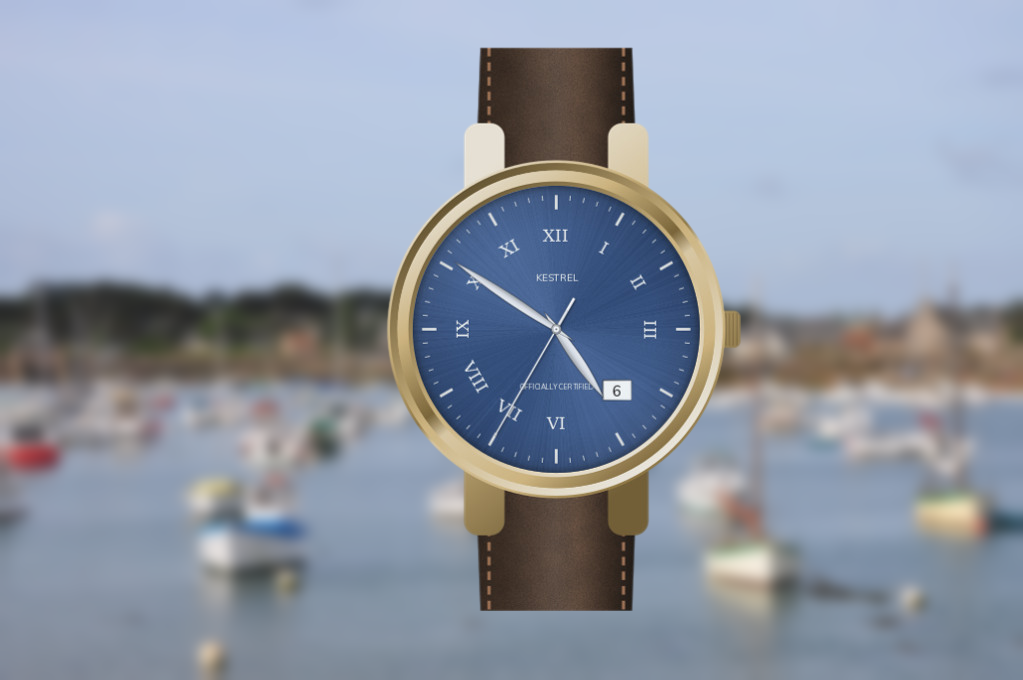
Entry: **4:50:35**
